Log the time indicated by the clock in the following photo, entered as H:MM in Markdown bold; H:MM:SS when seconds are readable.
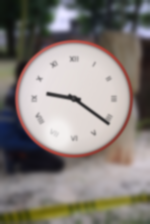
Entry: **9:21**
